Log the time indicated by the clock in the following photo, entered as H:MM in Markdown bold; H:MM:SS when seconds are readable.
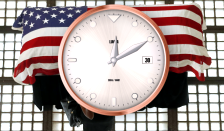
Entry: **12:10**
